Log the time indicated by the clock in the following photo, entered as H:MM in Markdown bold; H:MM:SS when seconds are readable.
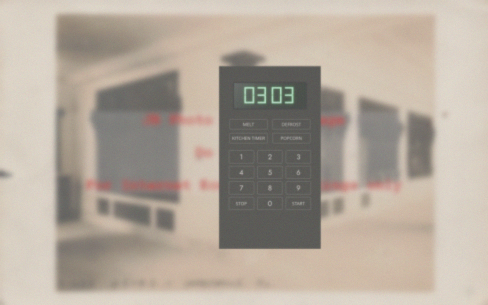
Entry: **3:03**
